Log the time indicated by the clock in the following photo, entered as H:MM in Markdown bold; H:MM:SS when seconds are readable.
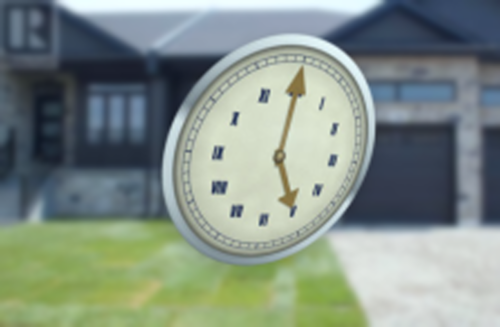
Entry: **5:00**
